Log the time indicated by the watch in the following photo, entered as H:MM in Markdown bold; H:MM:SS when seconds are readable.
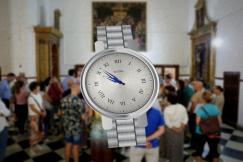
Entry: **9:52**
